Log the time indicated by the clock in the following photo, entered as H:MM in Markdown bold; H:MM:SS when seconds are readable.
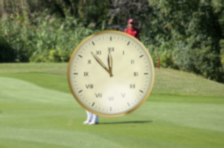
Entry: **11:53**
